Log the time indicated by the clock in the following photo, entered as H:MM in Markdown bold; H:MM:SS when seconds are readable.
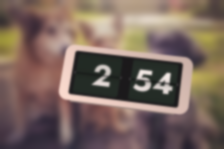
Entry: **2:54**
